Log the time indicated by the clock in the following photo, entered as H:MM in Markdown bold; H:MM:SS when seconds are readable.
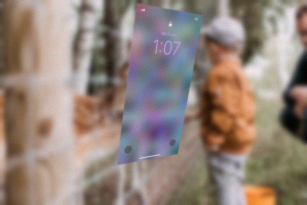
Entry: **1:07**
